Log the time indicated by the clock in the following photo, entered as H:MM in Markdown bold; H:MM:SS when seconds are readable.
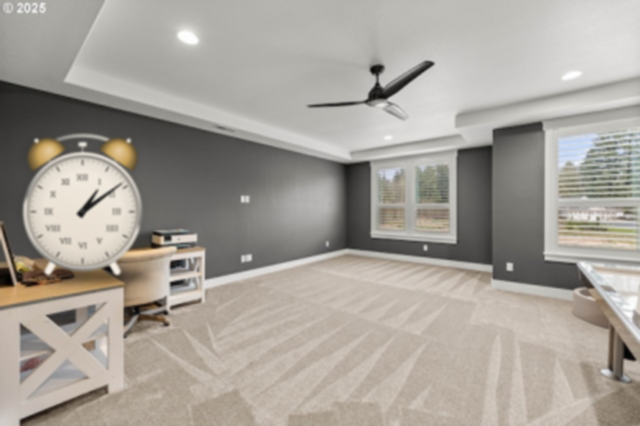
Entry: **1:09**
